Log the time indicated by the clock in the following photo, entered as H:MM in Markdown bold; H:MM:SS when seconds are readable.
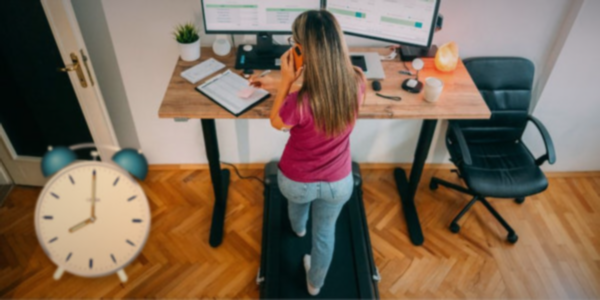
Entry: **8:00**
